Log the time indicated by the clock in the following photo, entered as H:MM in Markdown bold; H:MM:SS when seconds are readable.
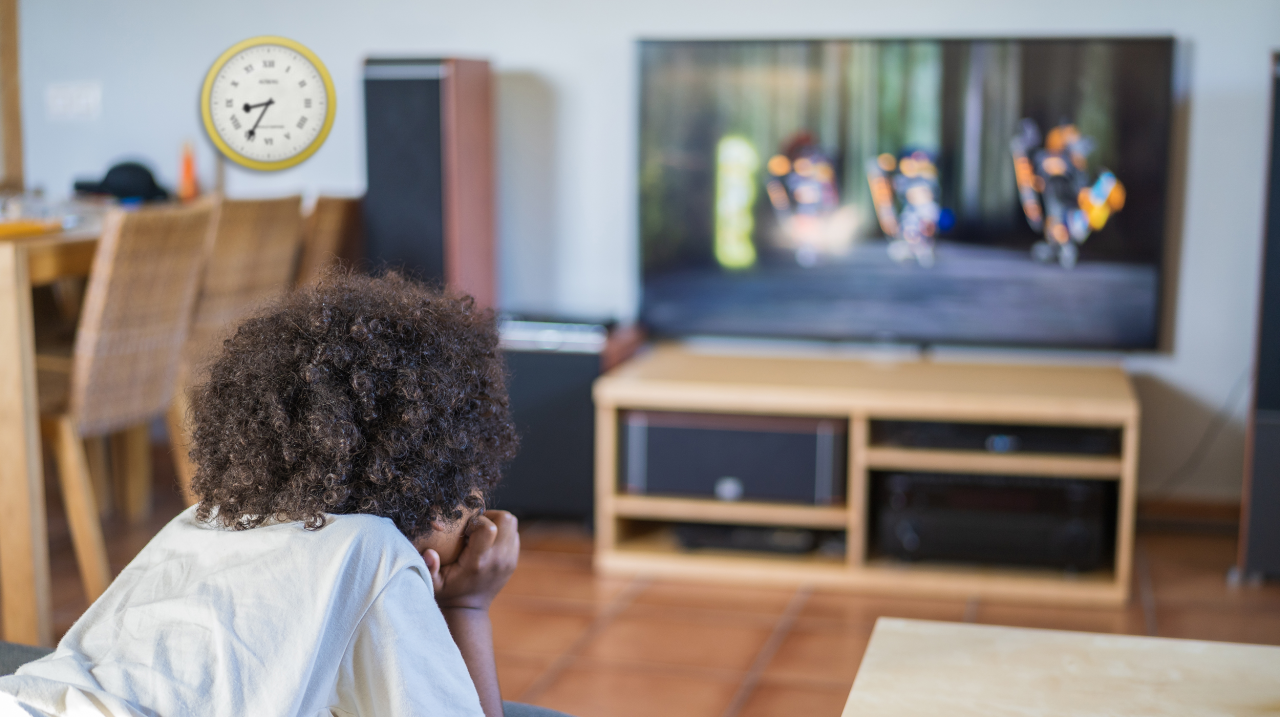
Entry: **8:35**
